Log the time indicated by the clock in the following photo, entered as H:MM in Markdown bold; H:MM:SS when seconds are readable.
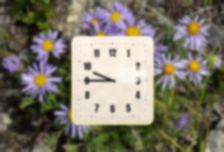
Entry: **9:45**
